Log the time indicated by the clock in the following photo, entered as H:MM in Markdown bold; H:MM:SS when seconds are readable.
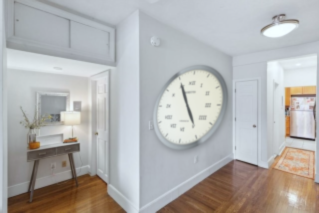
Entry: **4:55**
